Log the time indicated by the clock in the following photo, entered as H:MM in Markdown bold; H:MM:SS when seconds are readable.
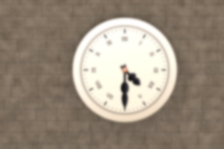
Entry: **4:30**
